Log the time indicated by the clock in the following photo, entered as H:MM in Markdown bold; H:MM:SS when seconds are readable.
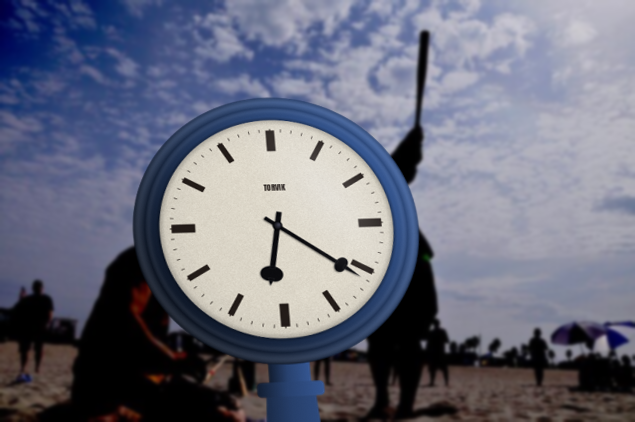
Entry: **6:21**
